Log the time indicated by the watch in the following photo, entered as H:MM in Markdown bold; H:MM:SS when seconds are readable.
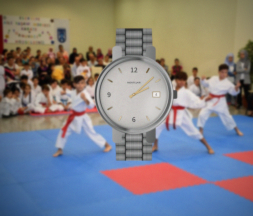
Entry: **2:08**
